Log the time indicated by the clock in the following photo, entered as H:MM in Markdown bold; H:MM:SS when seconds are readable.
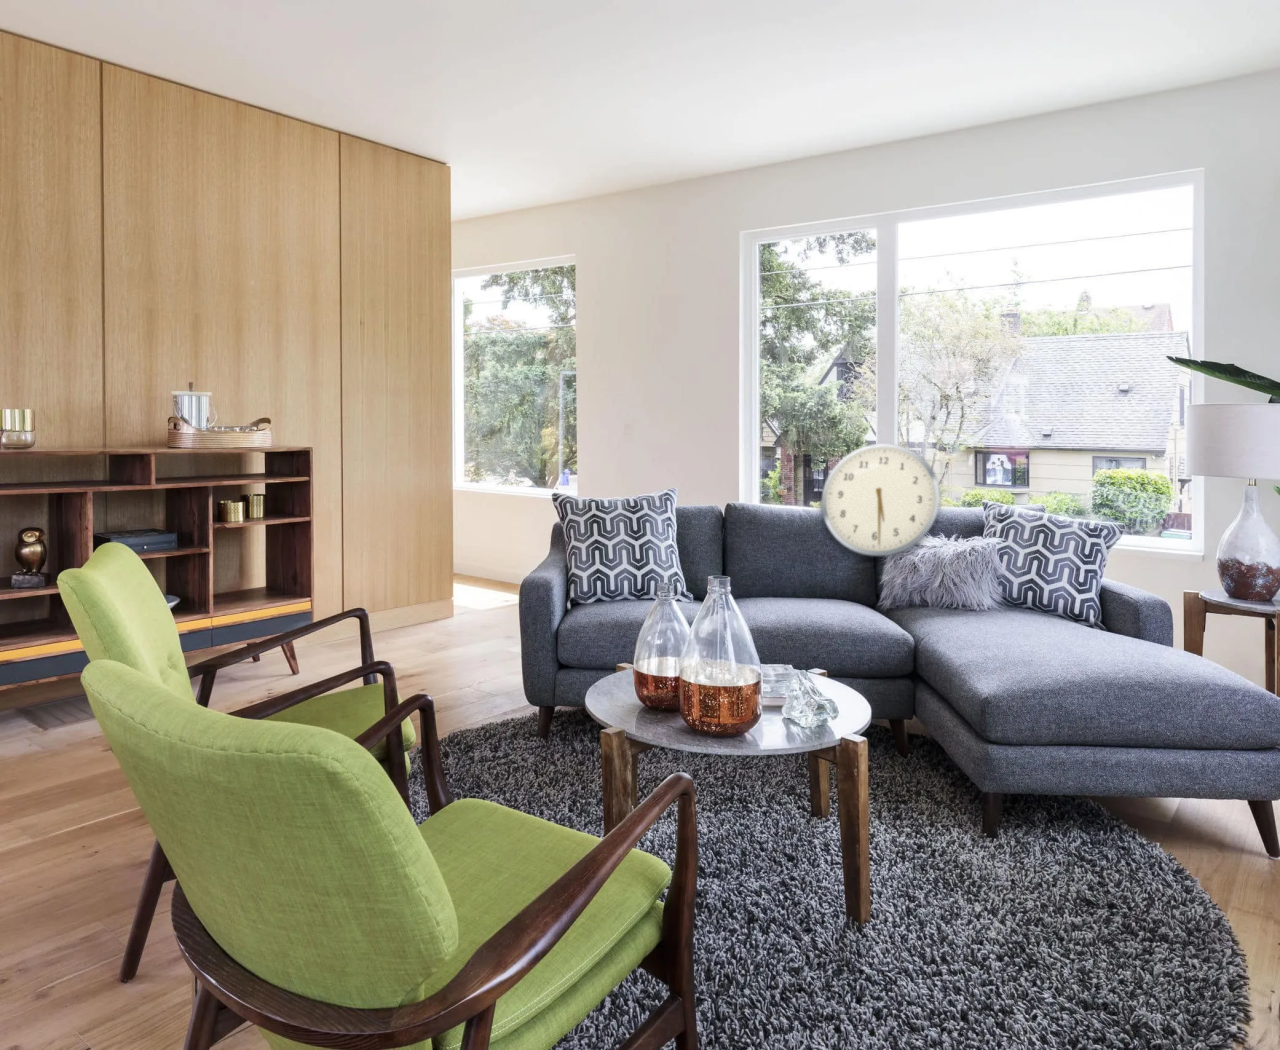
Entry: **5:29**
